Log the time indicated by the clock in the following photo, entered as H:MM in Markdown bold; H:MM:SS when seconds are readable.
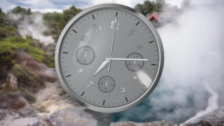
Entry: **7:14**
